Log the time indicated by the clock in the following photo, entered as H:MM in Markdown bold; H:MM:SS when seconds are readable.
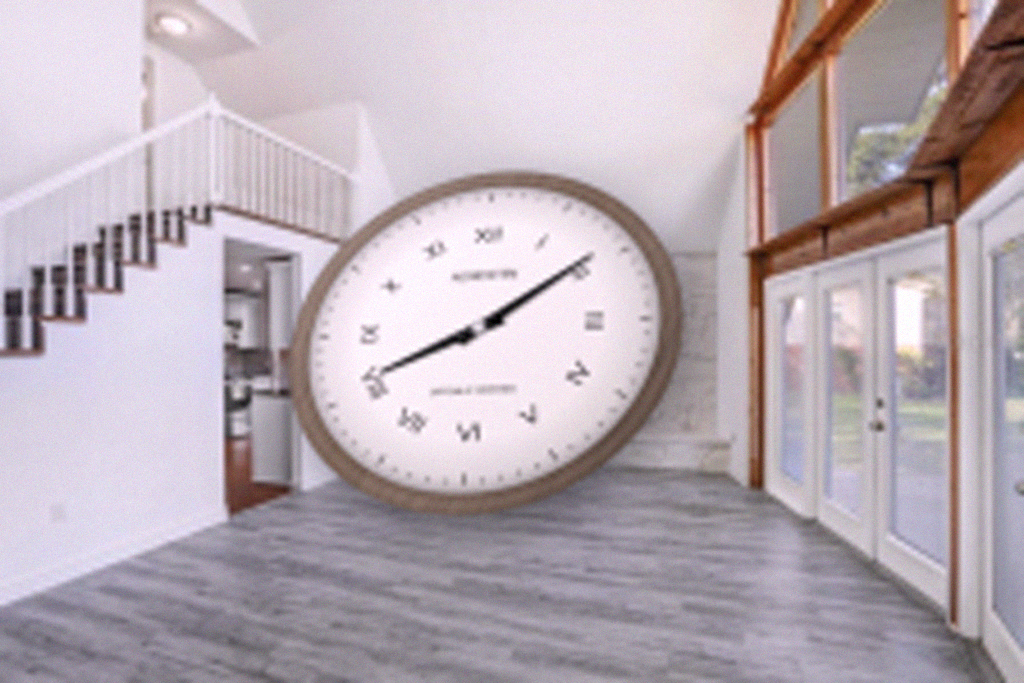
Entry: **8:09**
